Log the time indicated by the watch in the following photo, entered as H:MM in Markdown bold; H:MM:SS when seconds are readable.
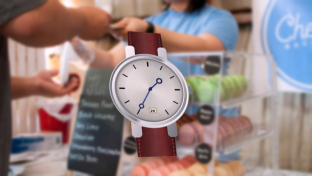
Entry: **1:35**
